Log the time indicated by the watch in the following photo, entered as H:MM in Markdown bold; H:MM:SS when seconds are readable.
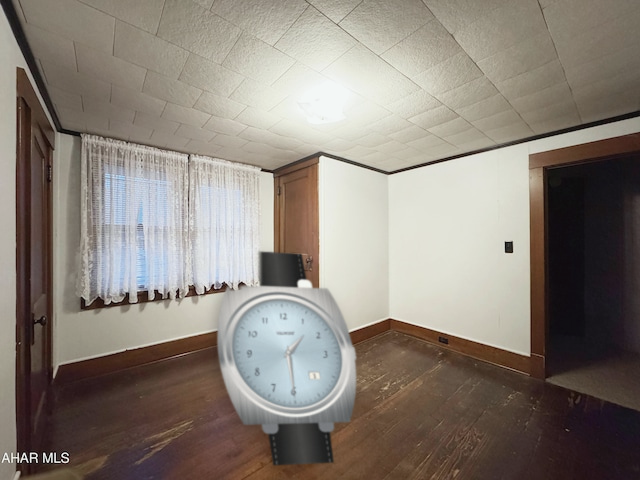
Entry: **1:30**
